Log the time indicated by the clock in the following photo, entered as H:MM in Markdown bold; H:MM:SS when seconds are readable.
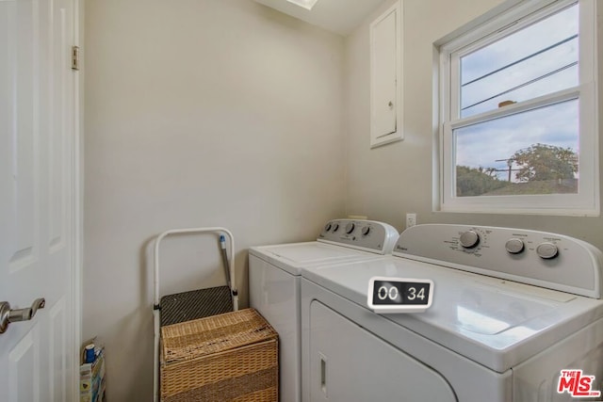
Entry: **0:34**
